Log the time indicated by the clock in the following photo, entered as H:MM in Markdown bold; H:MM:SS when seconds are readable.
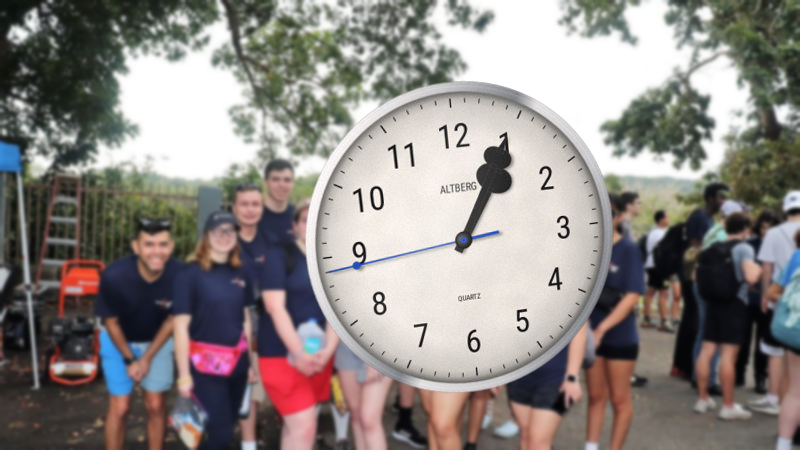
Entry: **1:04:44**
